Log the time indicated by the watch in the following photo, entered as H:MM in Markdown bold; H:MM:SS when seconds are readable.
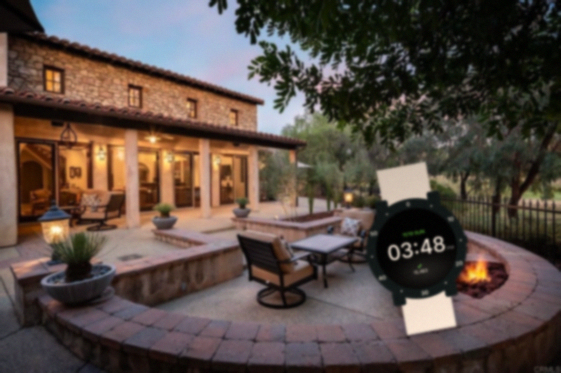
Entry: **3:48**
